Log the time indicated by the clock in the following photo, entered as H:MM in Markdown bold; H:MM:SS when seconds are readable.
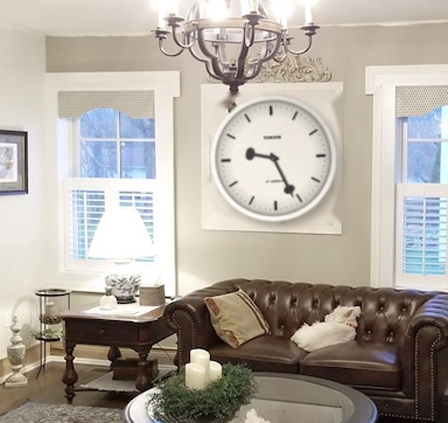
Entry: **9:26**
